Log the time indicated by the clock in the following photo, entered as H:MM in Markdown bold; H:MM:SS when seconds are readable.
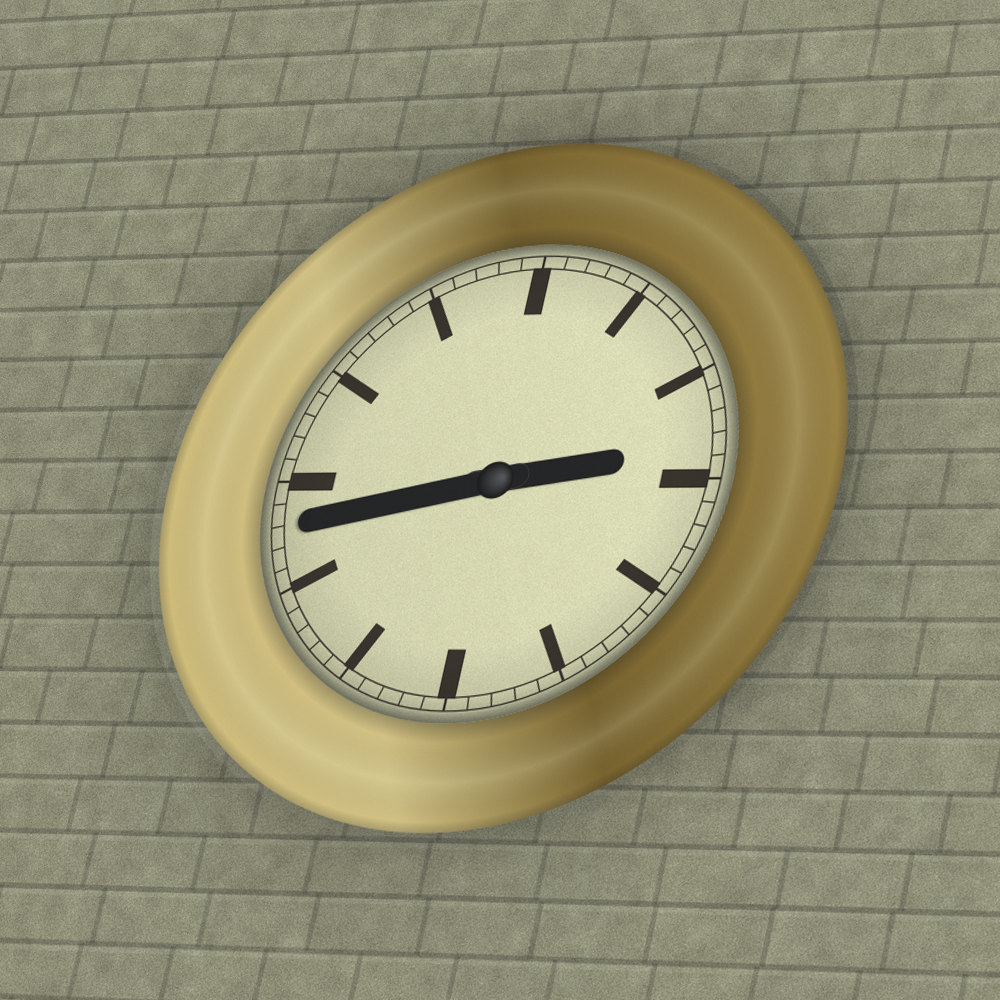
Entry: **2:43**
